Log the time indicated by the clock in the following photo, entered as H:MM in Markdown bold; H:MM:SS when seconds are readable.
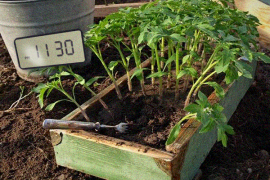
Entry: **11:30**
